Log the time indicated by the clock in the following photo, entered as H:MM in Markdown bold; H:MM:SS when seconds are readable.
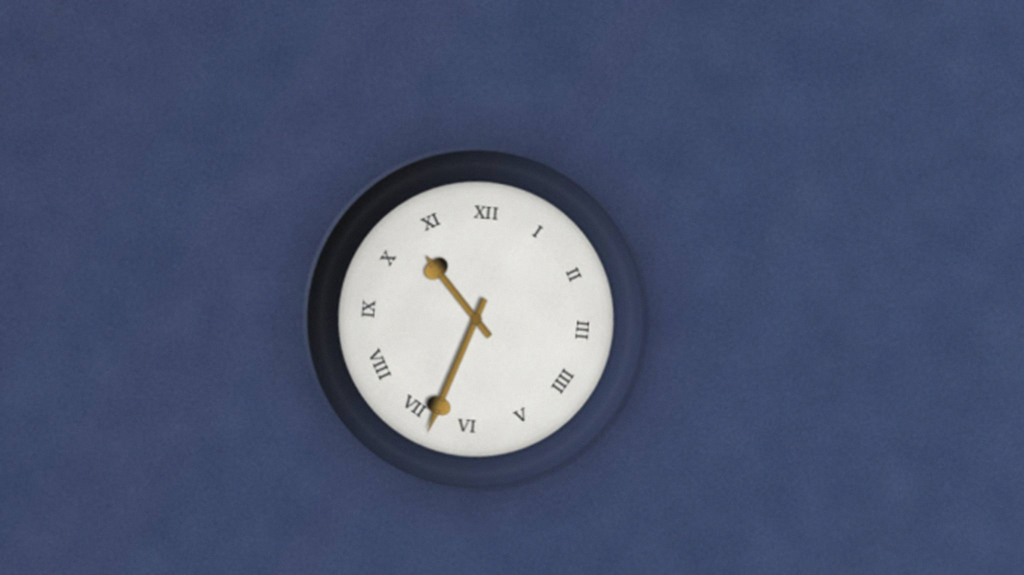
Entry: **10:33**
